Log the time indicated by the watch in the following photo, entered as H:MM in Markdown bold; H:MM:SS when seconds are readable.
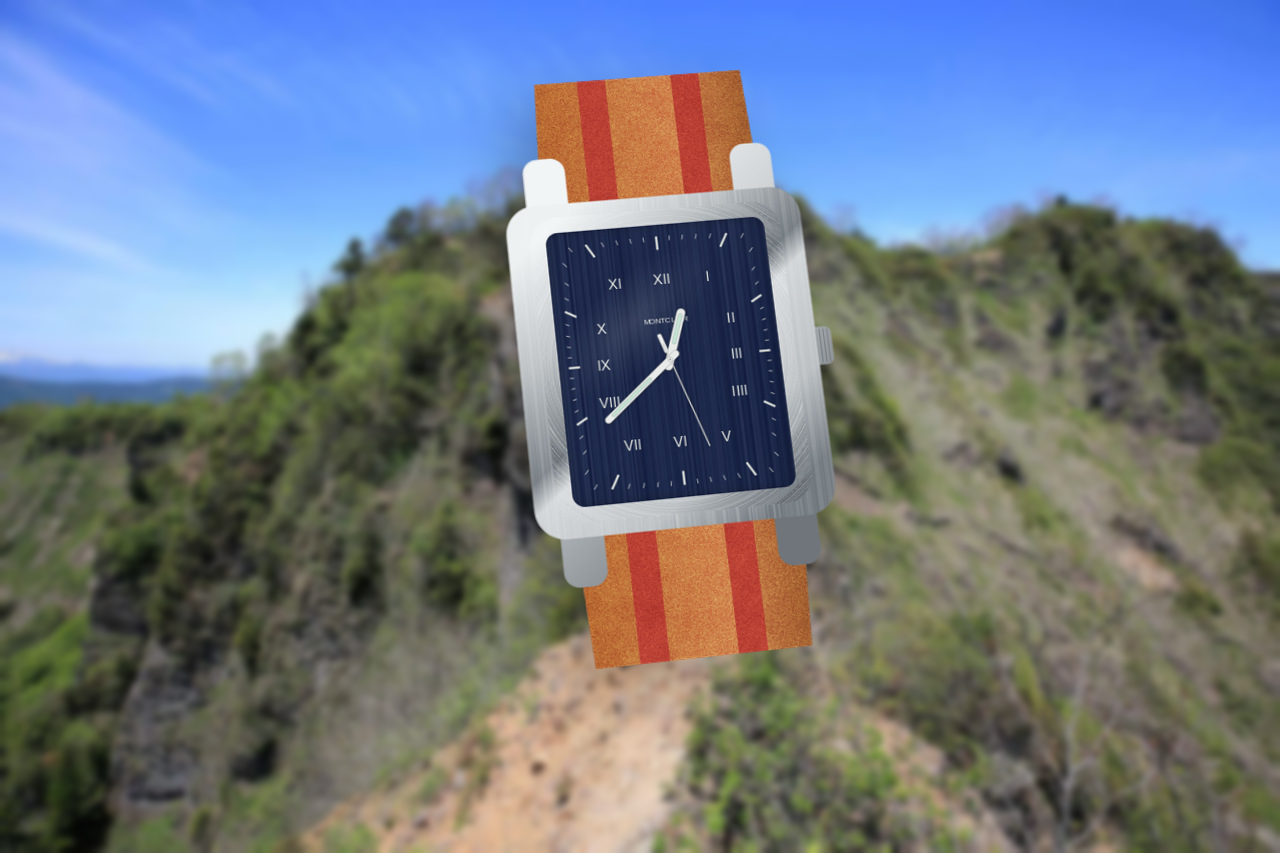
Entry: **12:38:27**
